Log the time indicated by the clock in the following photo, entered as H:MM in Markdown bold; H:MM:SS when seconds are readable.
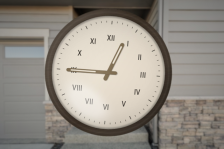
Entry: **12:45**
